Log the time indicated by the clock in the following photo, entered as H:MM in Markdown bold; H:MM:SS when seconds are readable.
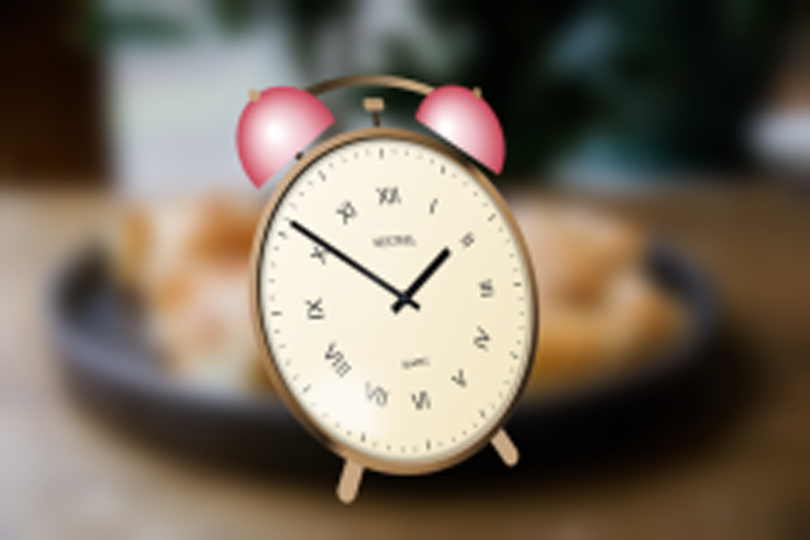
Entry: **1:51**
